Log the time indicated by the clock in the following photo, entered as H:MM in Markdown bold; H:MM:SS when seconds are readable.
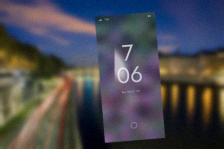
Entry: **7:06**
